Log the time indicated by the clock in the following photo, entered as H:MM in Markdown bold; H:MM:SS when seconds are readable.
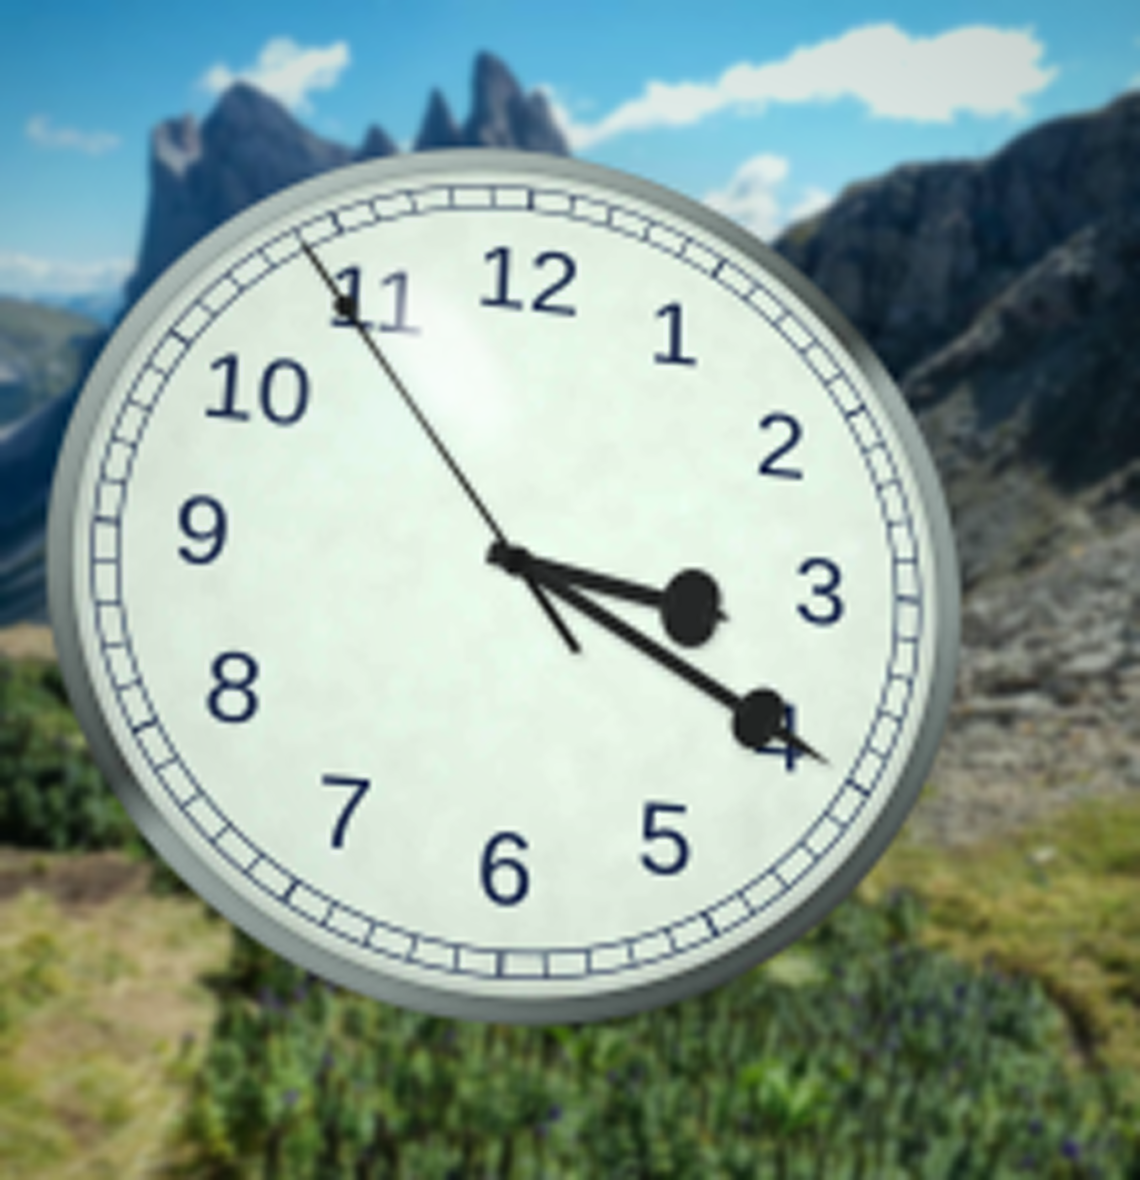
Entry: **3:19:54**
